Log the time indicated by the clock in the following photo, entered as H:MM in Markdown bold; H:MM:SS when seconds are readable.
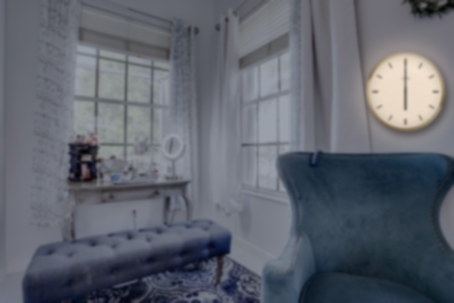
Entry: **6:00**
